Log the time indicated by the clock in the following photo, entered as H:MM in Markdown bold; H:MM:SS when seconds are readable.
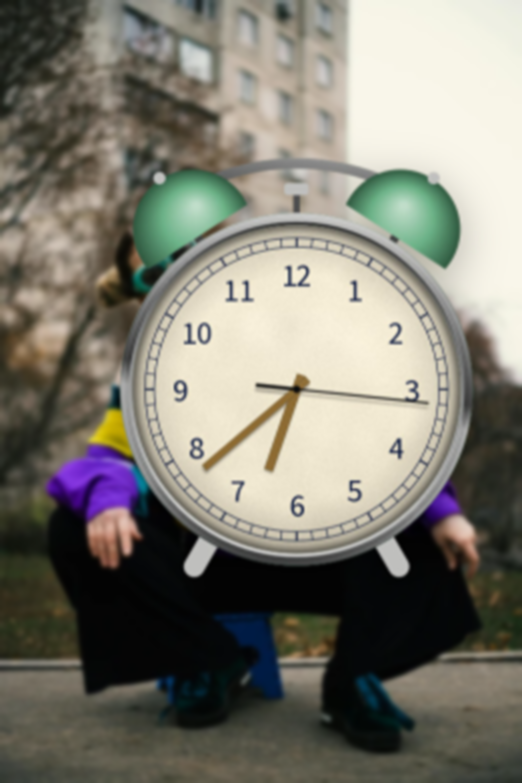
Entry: **6:38:16**
